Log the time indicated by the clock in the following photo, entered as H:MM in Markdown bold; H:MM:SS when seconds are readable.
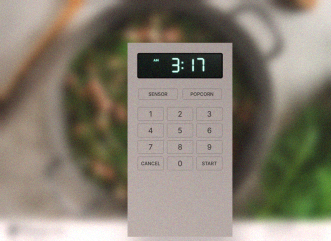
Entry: **3:17**
